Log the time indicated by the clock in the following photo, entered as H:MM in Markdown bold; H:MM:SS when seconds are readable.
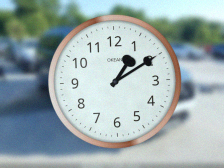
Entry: **1:10**
